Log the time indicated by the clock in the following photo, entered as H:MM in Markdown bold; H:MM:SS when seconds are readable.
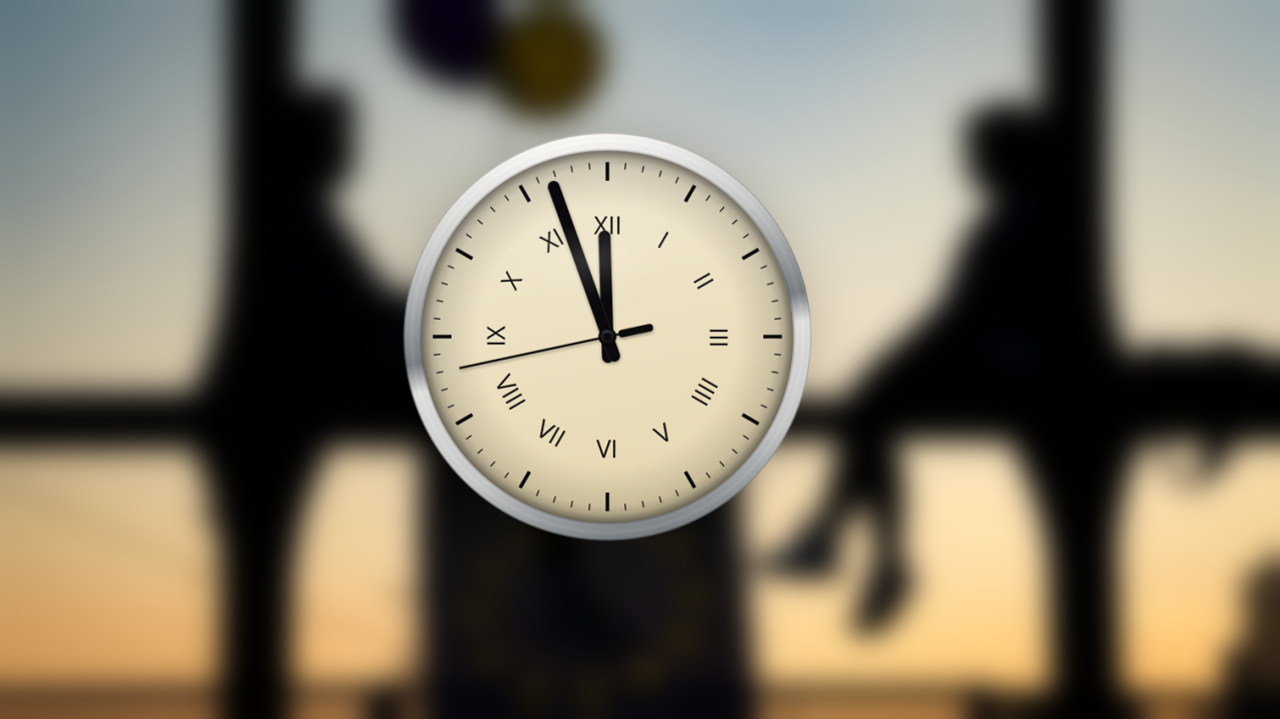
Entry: **11:56:43**
